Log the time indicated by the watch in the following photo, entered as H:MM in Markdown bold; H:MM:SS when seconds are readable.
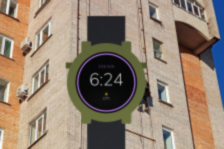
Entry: **6:24**
